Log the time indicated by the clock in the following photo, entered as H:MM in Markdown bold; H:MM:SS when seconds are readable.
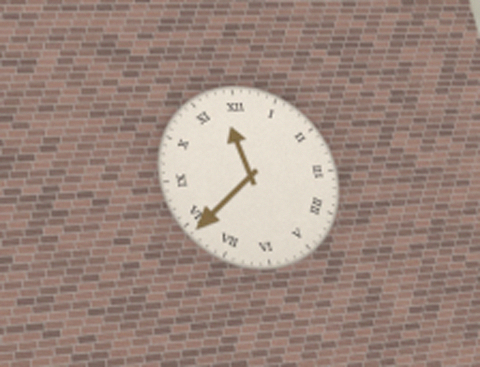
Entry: **11:39**
